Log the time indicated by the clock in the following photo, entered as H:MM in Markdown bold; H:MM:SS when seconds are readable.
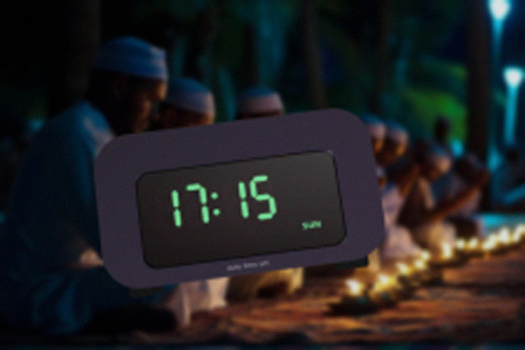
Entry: **17:15**
